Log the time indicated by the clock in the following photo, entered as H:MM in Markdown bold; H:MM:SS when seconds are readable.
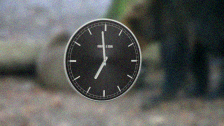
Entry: **6:59**
